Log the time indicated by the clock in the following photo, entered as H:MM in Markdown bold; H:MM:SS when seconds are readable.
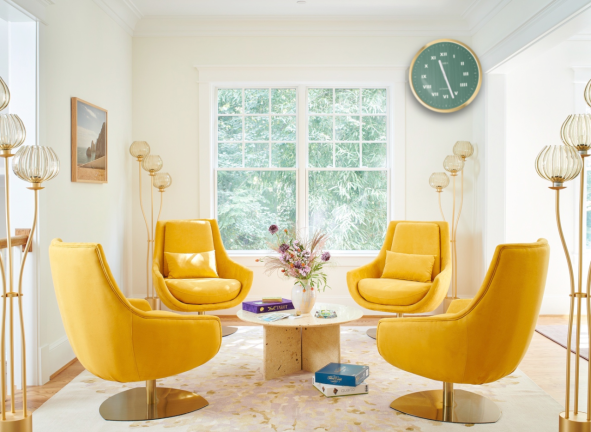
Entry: **11:27**
